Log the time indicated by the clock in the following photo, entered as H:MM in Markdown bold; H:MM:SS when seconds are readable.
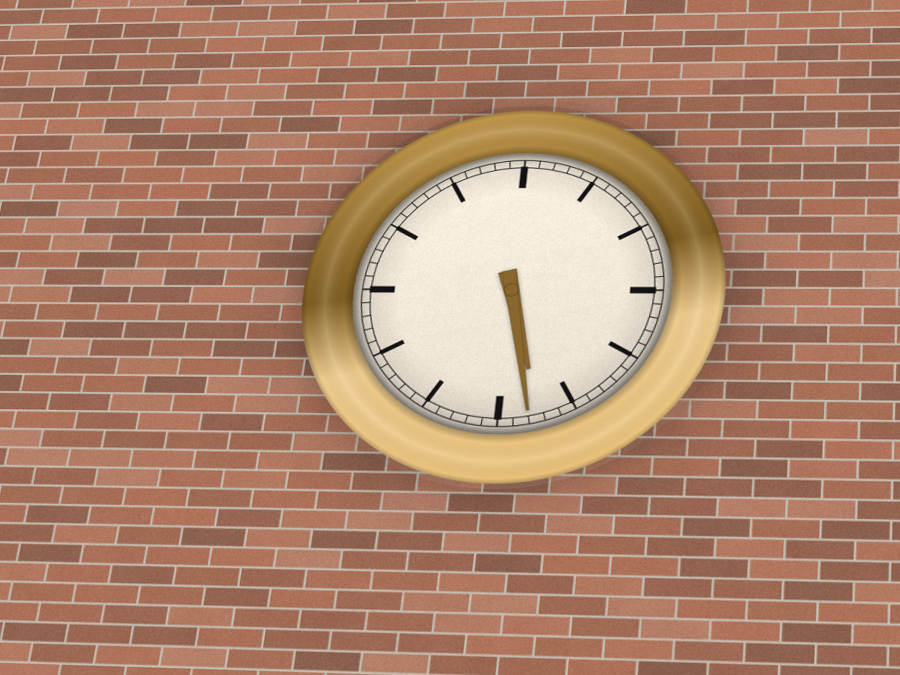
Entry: **5:28**
